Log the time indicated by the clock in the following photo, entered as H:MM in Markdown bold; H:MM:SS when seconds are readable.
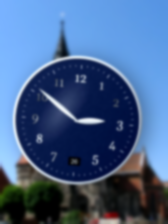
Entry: **2:51**
